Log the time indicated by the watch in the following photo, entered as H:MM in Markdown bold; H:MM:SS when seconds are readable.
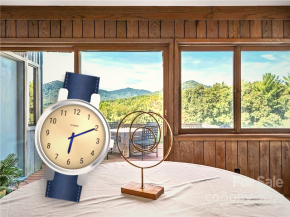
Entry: **6:10**
